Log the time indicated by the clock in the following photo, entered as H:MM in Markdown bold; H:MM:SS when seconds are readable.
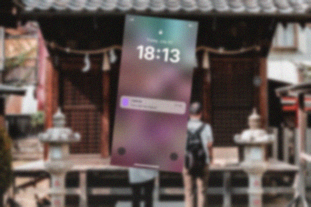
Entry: **18:13**
